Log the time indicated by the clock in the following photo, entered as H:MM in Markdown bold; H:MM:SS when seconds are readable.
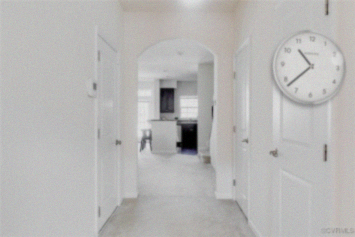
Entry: **10:38**
